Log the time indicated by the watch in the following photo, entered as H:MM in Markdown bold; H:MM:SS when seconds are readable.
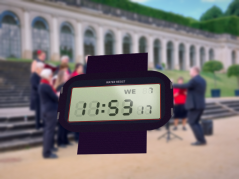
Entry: **11:53:17**
